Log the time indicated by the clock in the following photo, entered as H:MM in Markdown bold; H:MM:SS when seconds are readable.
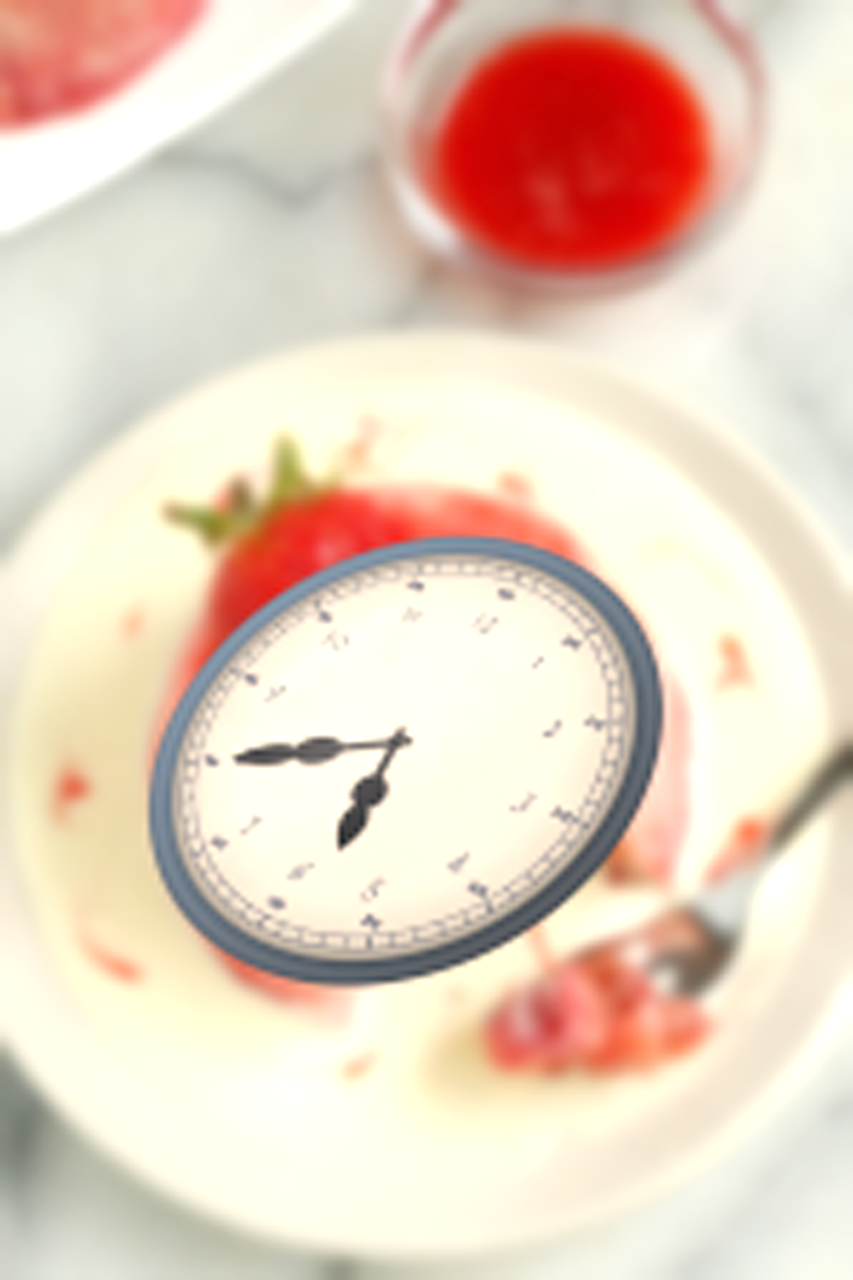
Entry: **5:40**
